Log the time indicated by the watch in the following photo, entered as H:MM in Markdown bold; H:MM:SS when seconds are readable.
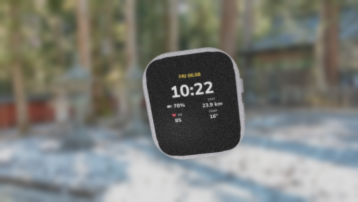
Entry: **10:22**
